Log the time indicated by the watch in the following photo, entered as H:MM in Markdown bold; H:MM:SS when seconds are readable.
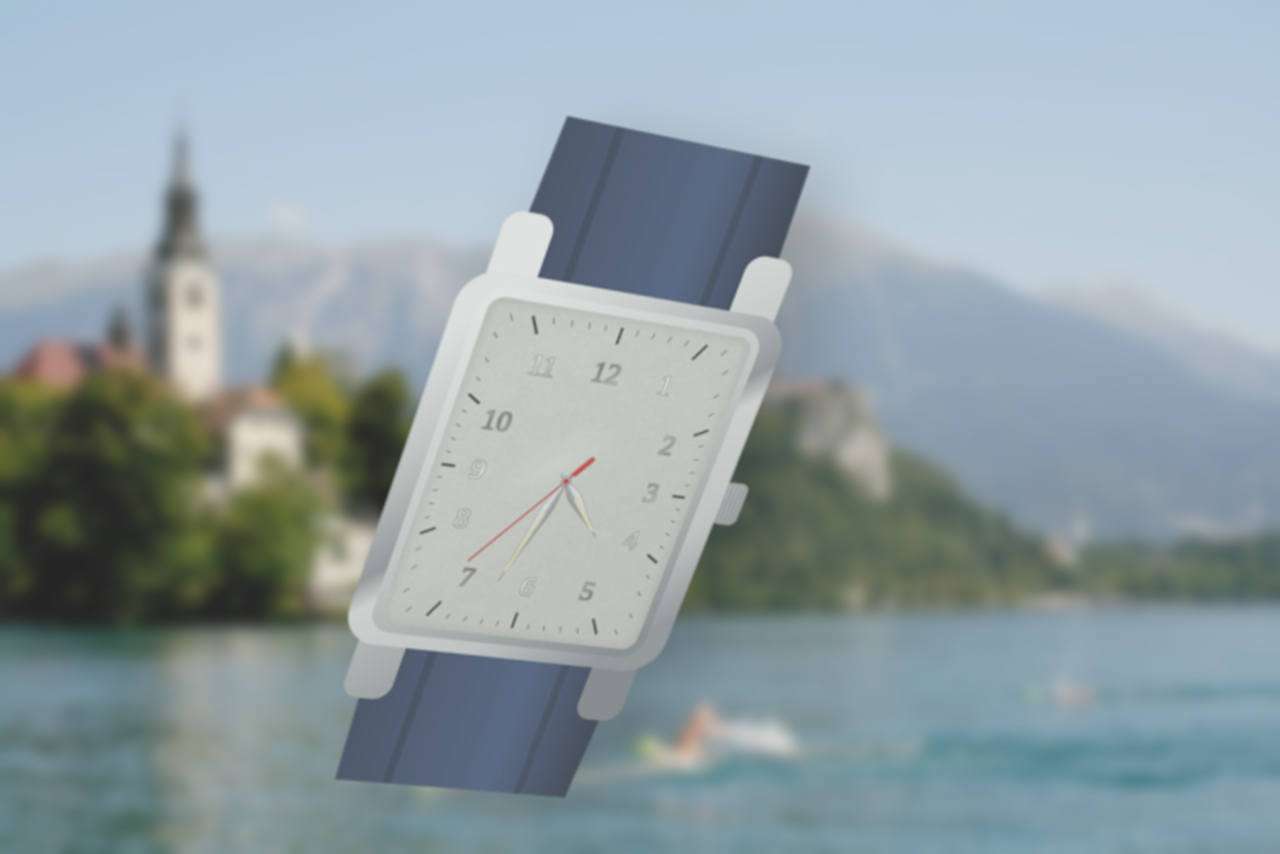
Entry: **4:32:36**
